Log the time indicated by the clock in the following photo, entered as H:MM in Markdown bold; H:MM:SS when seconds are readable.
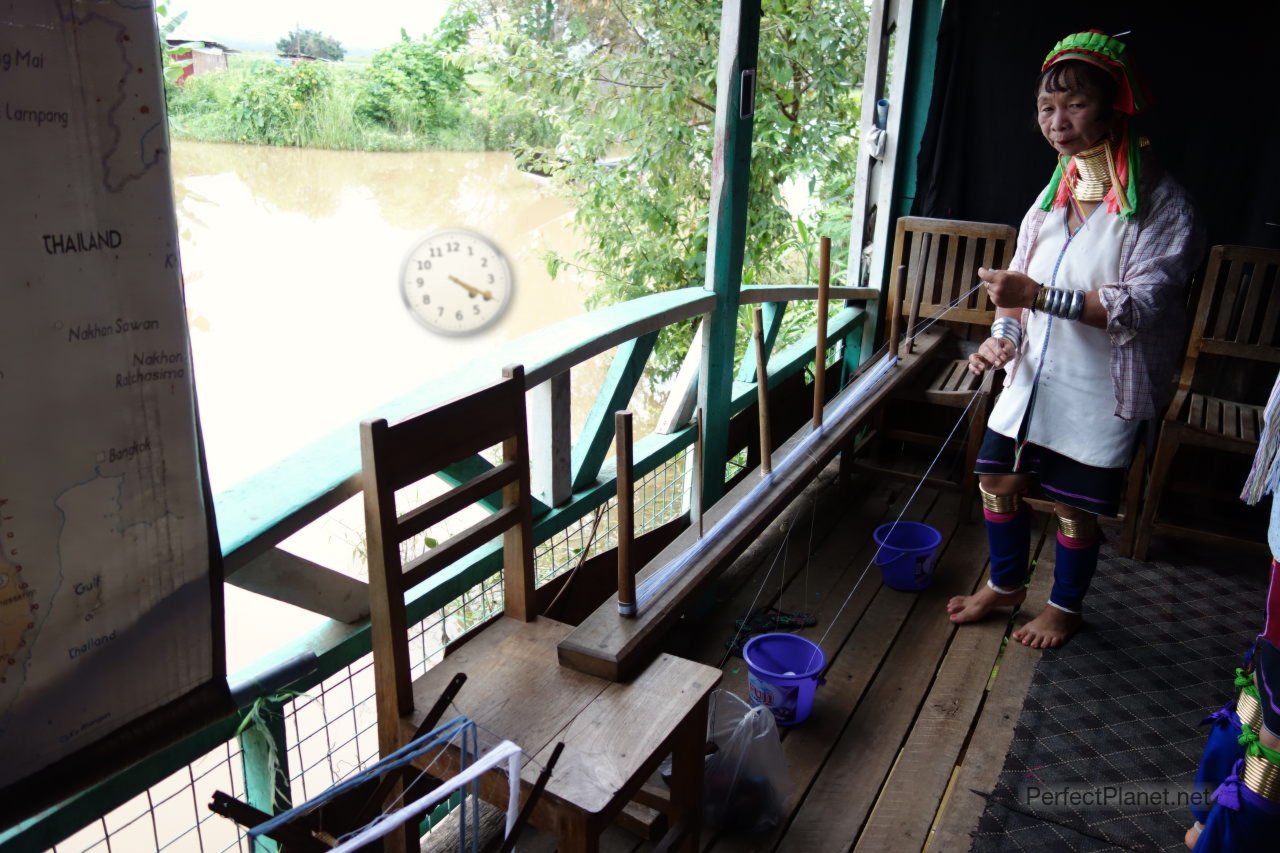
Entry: **4:20**
